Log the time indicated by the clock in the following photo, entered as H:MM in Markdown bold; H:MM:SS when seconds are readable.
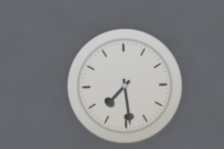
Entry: **7:29**
